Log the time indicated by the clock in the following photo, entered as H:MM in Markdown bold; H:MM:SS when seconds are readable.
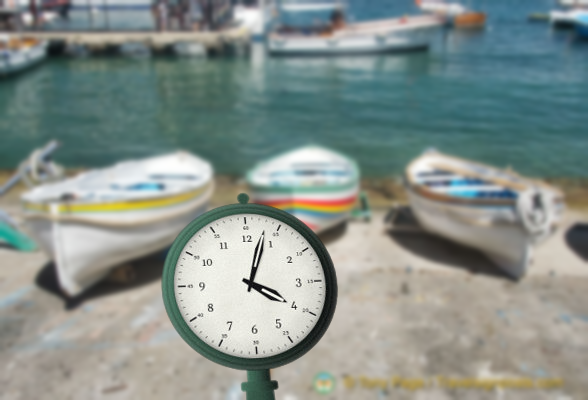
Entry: **4:03**
